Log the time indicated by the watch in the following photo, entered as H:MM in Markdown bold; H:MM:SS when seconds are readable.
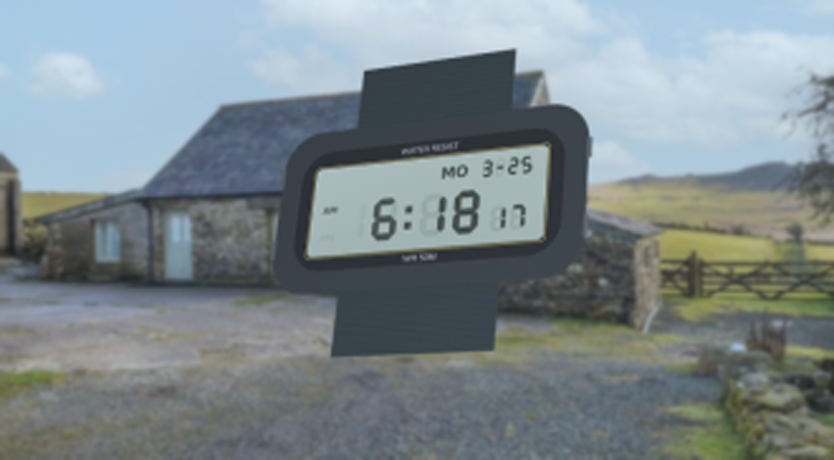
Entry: **6:18:17**
